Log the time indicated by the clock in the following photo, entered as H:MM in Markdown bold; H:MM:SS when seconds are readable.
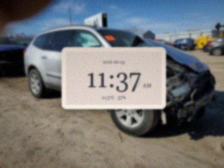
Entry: **11:37**
